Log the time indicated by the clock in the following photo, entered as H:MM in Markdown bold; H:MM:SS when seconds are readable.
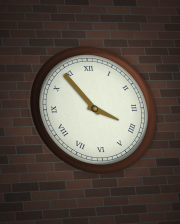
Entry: **3:54**
